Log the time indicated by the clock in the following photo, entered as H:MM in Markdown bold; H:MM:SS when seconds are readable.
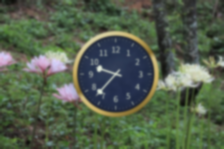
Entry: **9:37**
